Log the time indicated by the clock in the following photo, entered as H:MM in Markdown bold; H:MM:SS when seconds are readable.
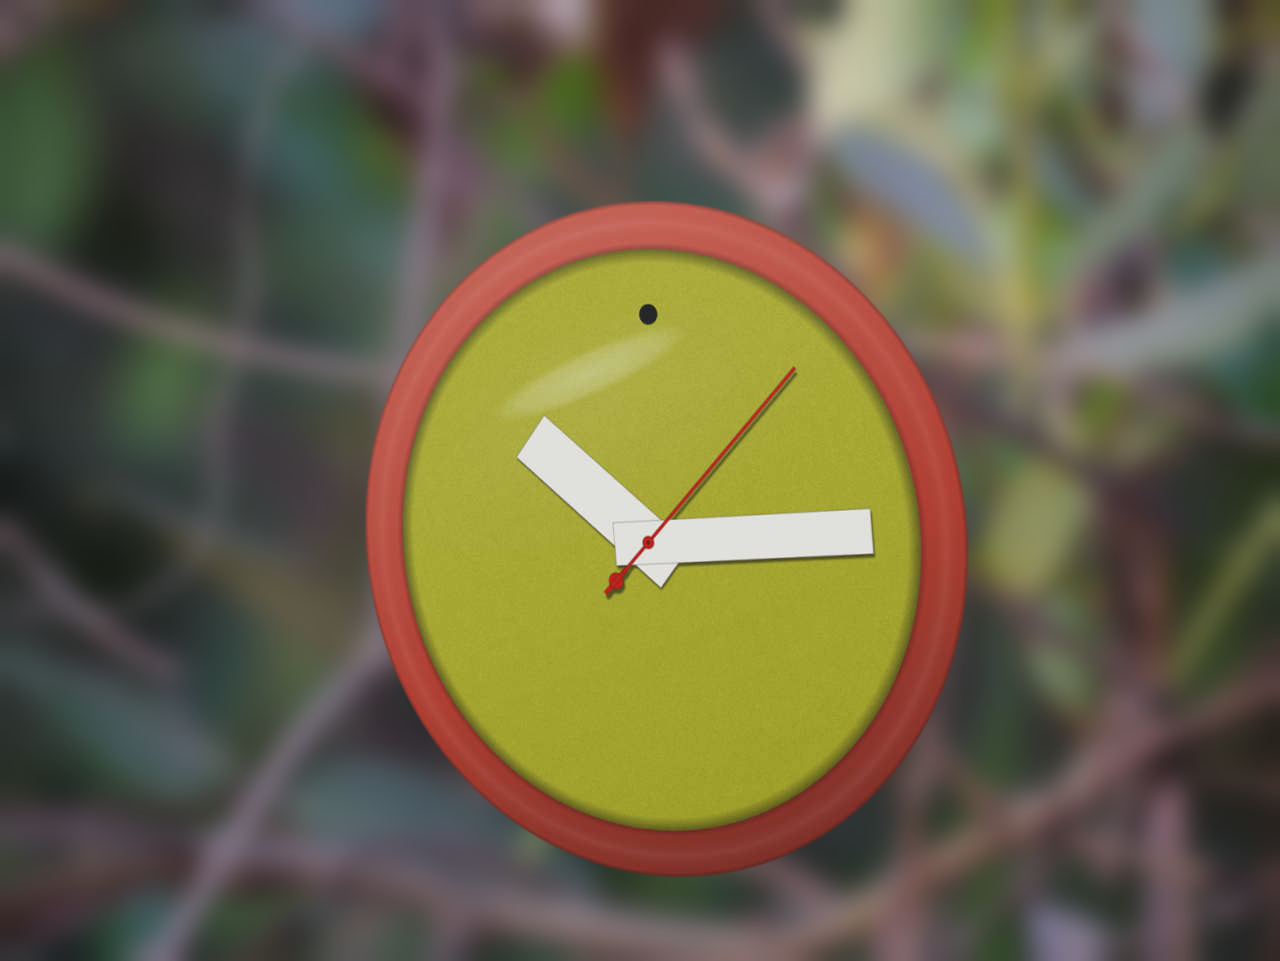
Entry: **10:14:07**
